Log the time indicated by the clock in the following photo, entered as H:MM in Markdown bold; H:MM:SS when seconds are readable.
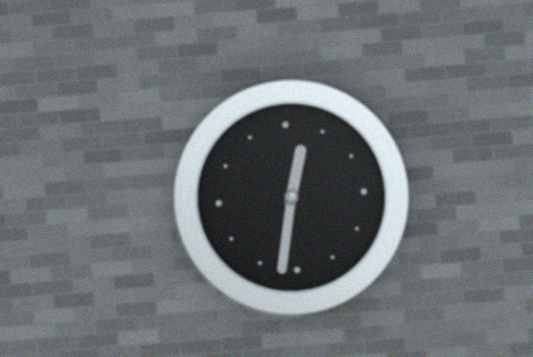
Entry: **12:32**
